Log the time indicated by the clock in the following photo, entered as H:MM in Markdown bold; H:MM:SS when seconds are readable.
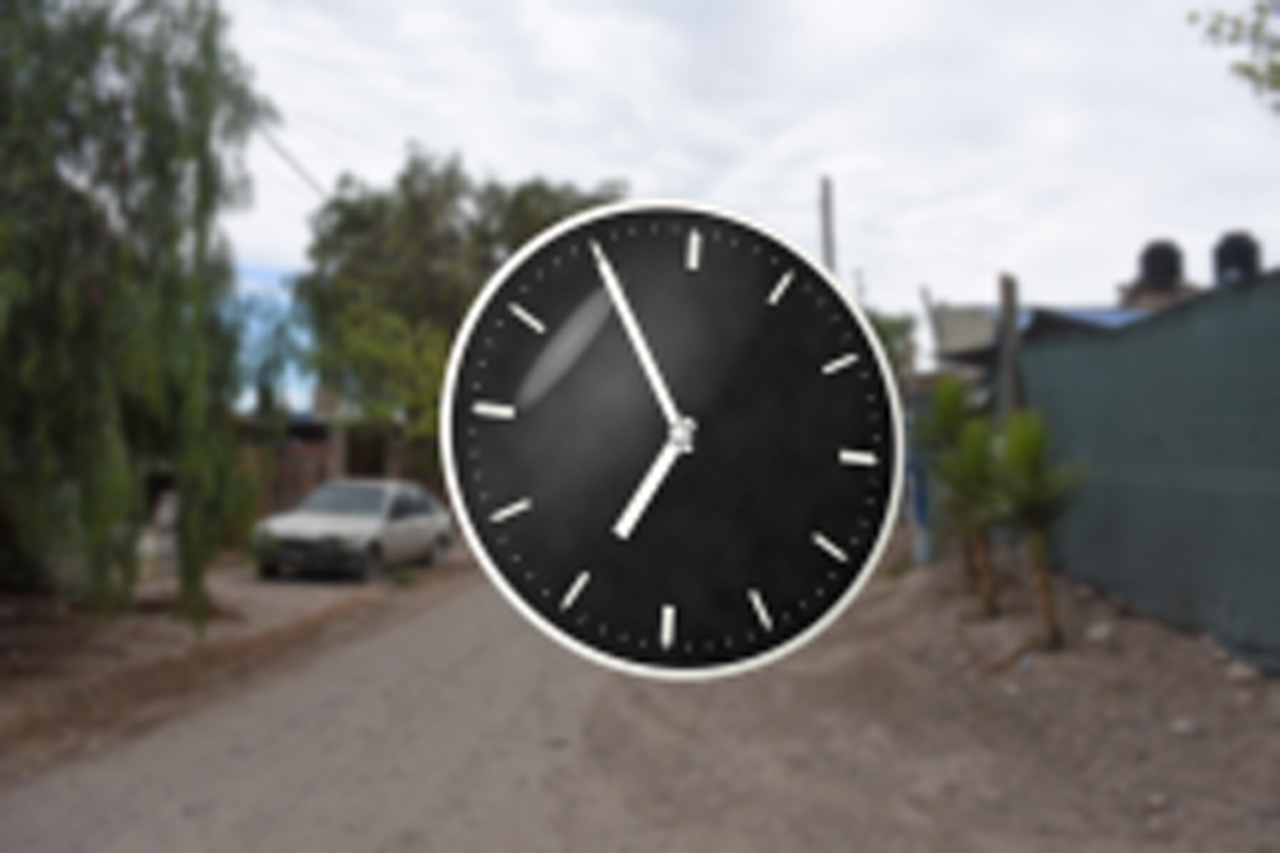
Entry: **6:55**
